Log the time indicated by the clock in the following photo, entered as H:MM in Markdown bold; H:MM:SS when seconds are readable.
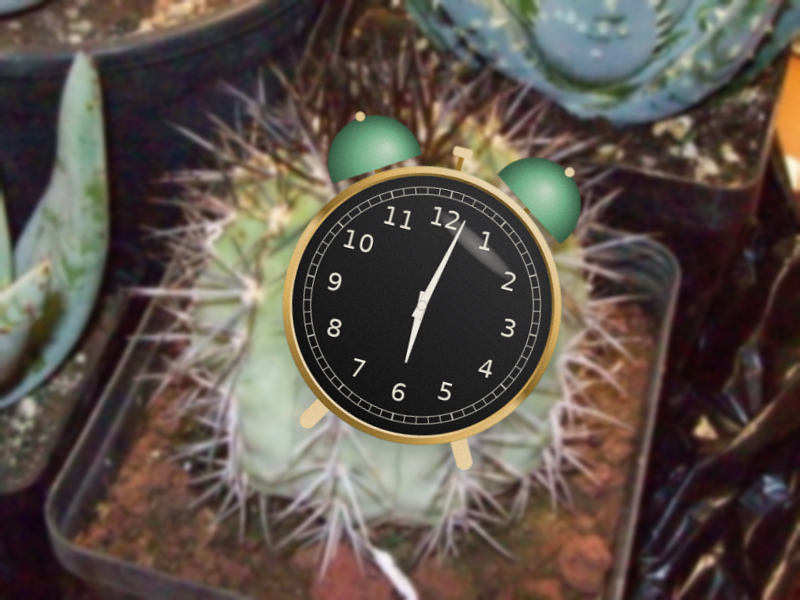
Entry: **6:02**
